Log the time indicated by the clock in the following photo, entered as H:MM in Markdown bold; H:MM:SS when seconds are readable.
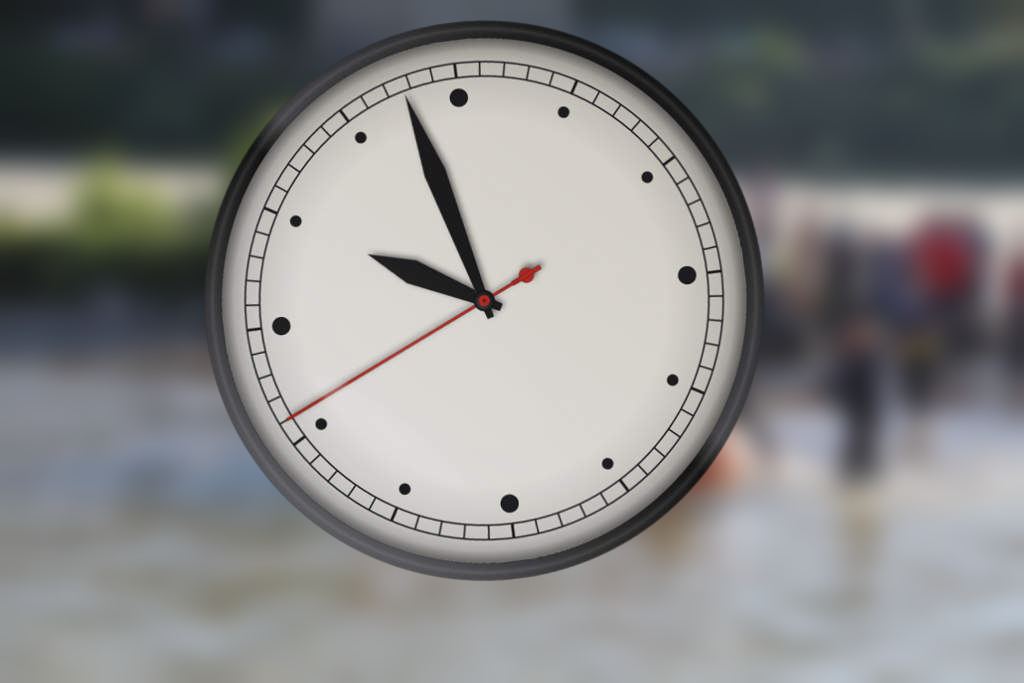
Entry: **9:57:41**
